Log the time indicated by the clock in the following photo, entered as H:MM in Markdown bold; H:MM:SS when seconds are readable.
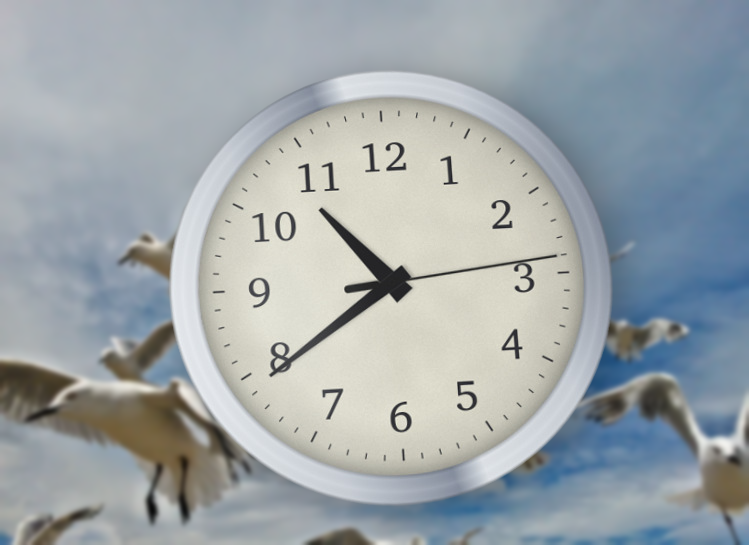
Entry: **10:39:14**
